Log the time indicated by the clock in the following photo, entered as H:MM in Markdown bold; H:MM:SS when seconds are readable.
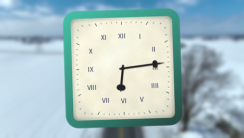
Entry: **6:14**
